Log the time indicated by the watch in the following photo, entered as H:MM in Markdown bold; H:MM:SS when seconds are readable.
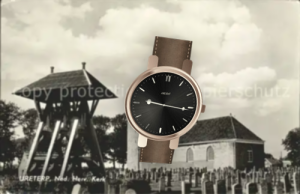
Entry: **9:16**
